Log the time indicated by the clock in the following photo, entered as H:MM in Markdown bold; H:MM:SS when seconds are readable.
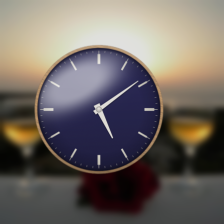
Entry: **5:09**
